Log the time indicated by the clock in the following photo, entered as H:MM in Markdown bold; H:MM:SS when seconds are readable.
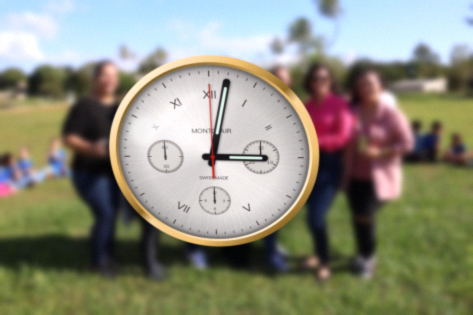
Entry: **3:02**
